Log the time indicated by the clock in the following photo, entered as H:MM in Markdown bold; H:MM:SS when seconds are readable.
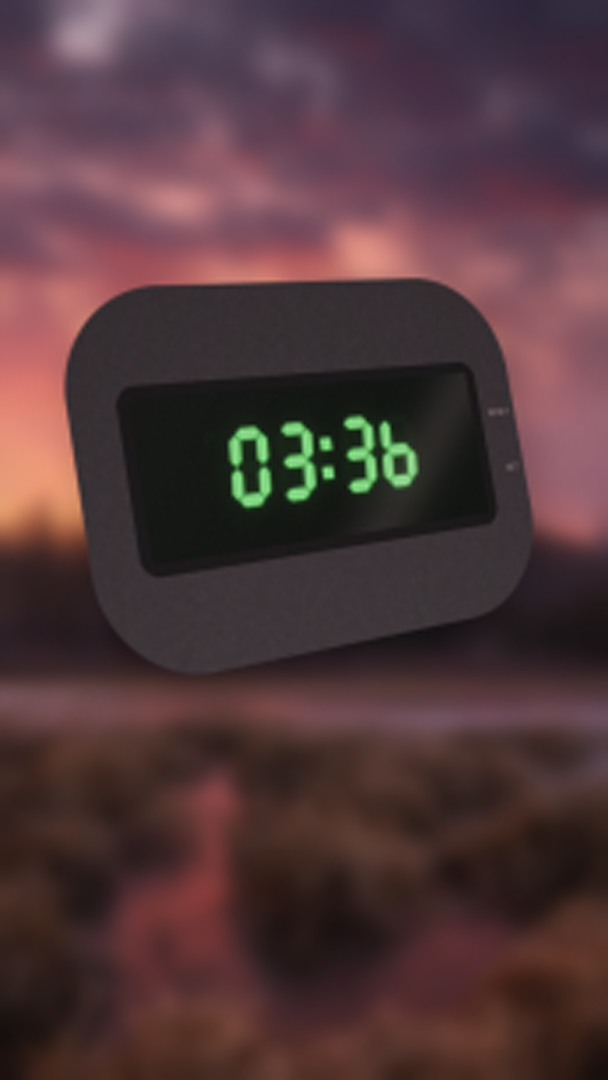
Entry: **3:36**
